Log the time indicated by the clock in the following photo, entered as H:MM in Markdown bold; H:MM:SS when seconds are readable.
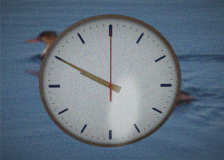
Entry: **9:50:00**
